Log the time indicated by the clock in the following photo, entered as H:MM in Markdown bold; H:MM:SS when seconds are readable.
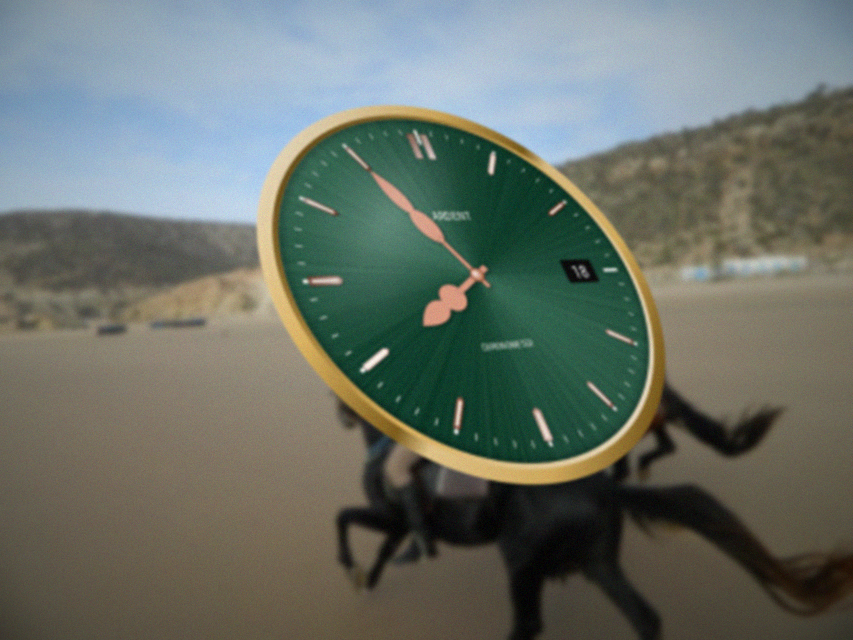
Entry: **7:55**
